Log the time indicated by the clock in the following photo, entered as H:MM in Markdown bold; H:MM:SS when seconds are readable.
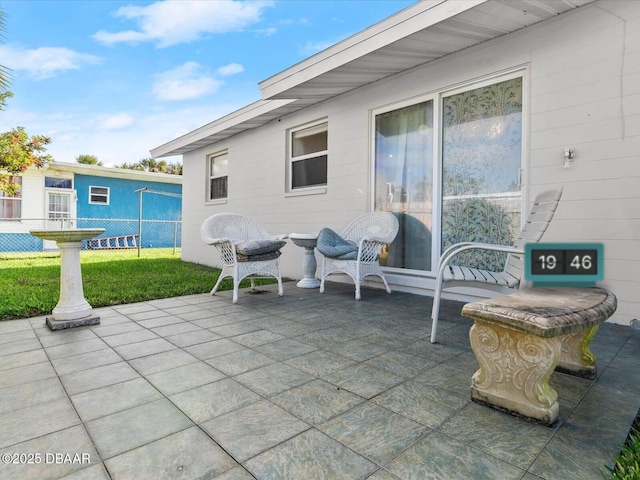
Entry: **19:46**
